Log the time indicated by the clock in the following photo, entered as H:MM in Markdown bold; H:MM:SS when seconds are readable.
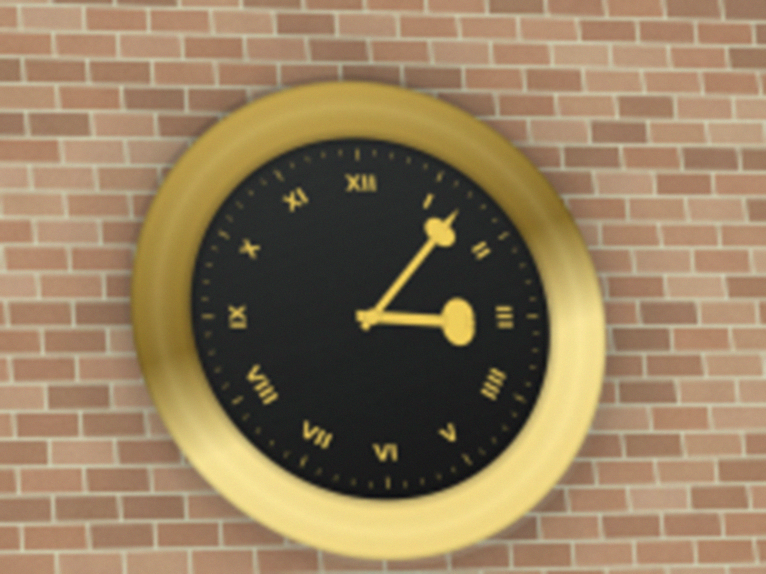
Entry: **3:07**
